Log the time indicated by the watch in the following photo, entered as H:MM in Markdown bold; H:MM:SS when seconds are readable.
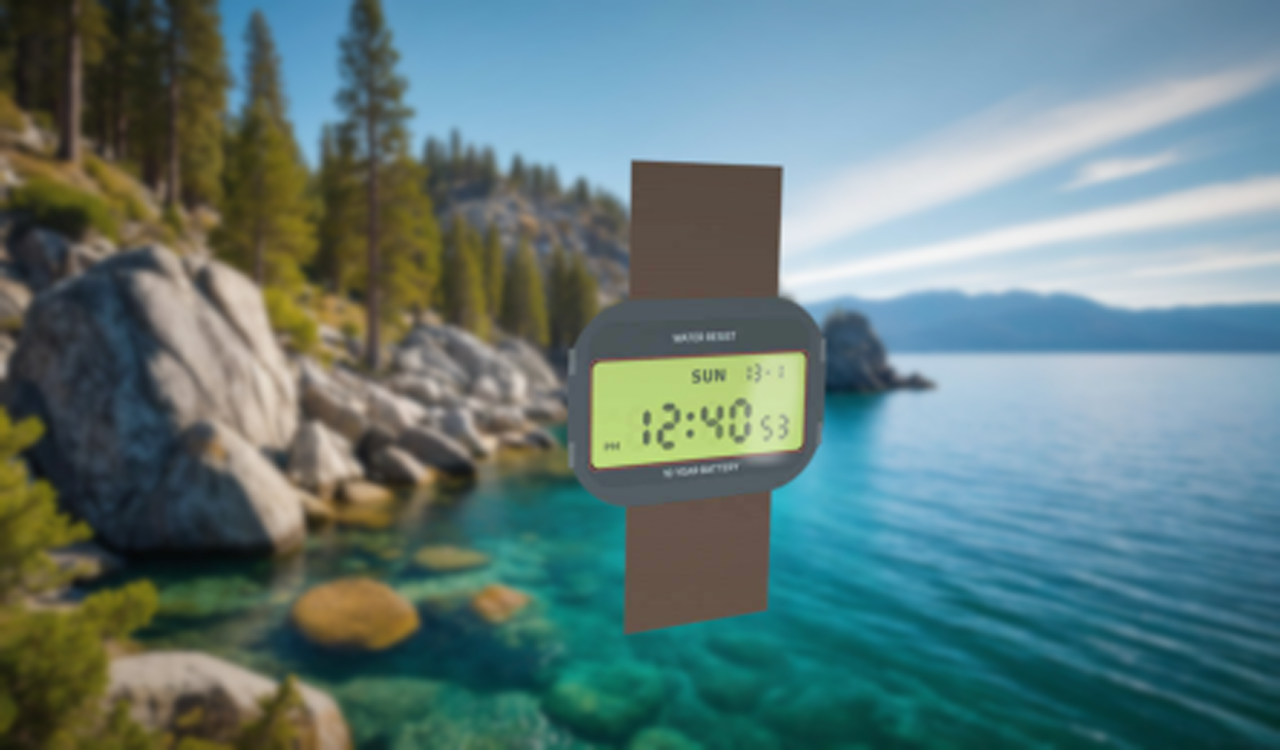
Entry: **12:40:53**
